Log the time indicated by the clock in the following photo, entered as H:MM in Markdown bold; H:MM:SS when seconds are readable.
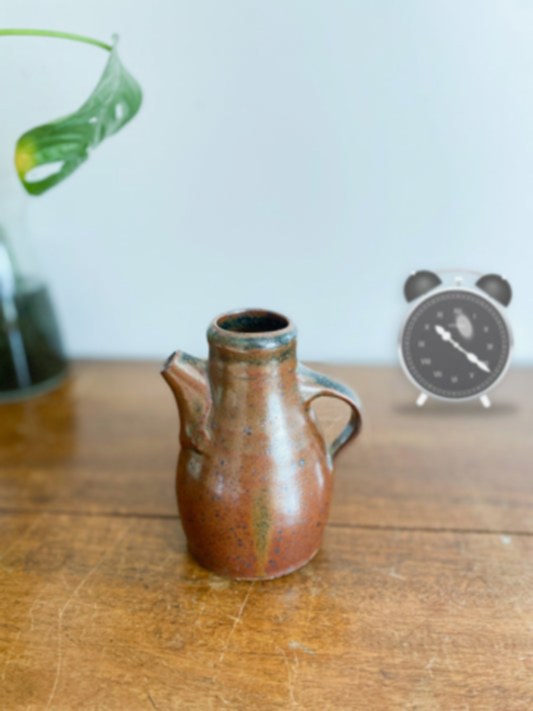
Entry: **10:21**
